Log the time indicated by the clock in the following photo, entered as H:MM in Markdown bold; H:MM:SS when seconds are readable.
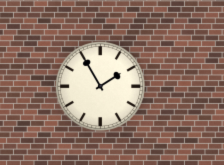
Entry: **1:55**
